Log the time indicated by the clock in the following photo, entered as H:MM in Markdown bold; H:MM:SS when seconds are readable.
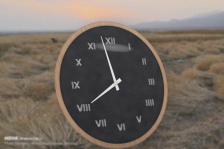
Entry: **7:58**
